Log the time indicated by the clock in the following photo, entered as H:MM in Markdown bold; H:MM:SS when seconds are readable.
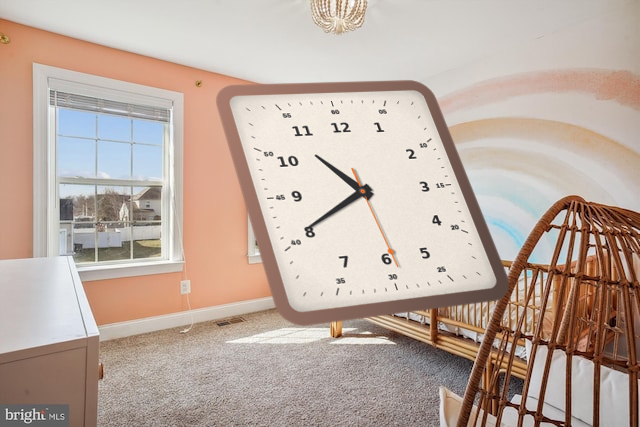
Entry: **10:40:29**
